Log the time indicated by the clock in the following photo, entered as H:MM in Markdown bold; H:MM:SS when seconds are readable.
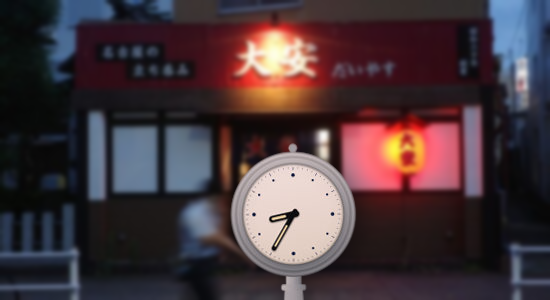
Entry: **8:35**
